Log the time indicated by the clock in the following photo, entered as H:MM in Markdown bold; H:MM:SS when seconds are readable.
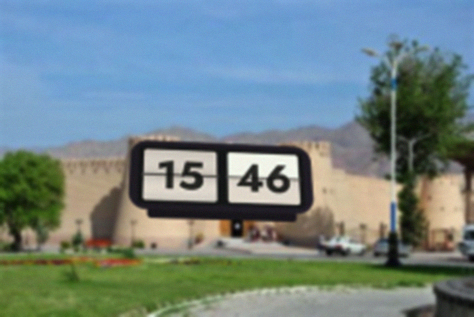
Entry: **15:46**
